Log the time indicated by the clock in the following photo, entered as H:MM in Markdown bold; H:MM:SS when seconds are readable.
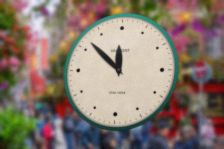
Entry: **11:52**
